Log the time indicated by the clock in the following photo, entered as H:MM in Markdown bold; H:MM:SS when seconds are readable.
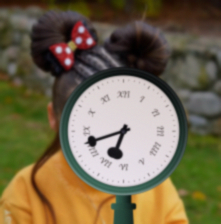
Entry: **6:42**
